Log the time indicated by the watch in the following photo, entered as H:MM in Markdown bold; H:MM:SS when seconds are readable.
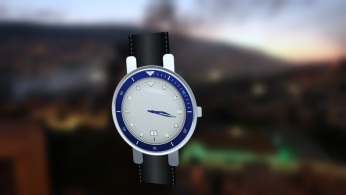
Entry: **3:17**
